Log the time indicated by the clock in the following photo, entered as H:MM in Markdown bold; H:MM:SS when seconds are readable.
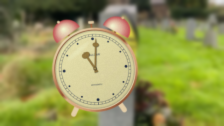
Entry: **11:01**
